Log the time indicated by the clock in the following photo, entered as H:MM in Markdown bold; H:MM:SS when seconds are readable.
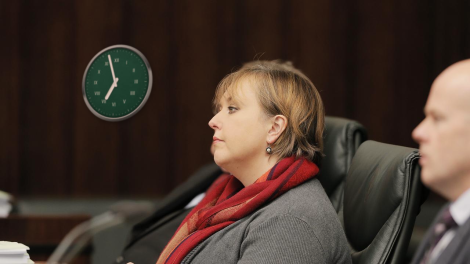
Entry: **6:57**
